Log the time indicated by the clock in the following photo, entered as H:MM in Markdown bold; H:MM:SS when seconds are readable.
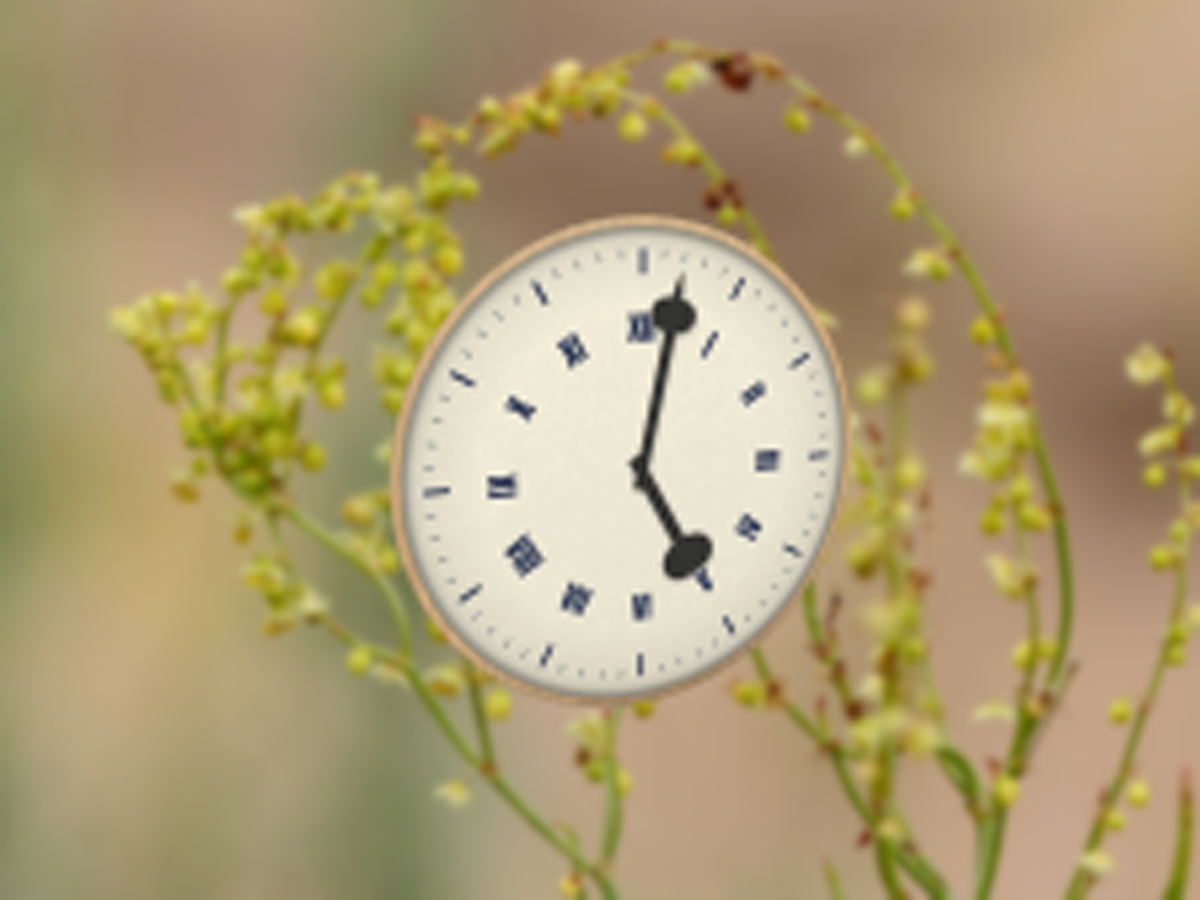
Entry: **5:02**
